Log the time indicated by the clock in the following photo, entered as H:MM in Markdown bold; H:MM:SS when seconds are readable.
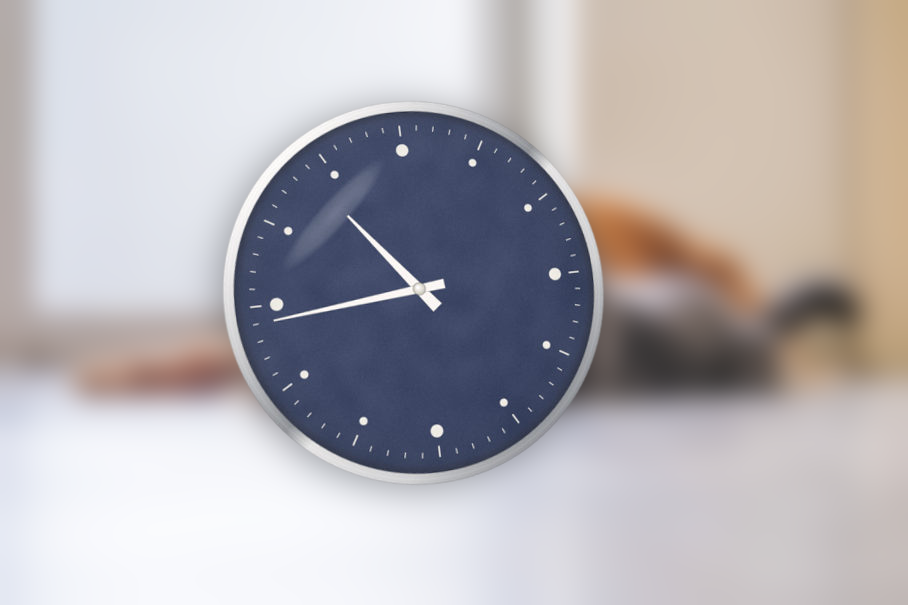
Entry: **10:44**
